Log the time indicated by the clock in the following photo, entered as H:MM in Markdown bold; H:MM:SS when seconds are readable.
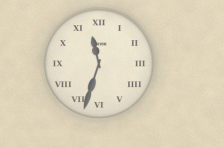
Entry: **11:33**
